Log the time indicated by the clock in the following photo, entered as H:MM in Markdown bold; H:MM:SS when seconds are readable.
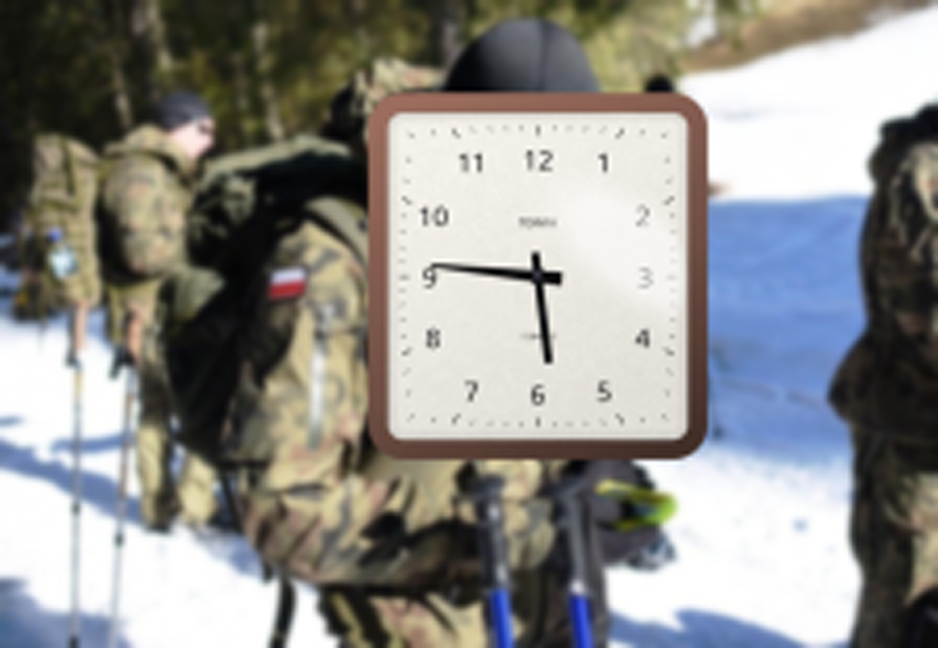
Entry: **5:46**
